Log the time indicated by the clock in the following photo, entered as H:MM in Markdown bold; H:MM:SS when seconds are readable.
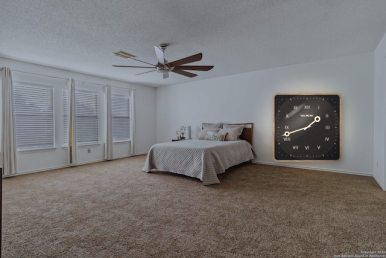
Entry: **1:42**
